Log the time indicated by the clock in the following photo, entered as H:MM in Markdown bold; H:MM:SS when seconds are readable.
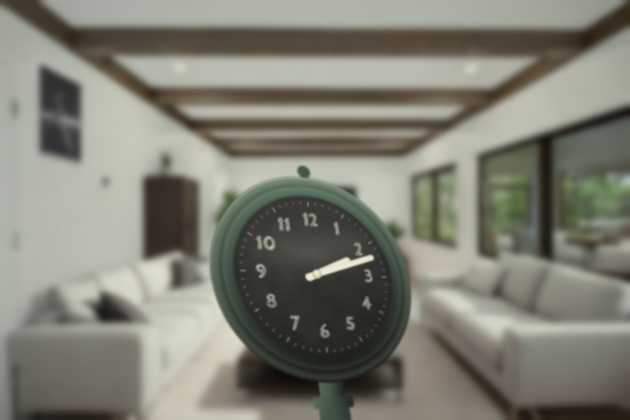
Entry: **2:12**
